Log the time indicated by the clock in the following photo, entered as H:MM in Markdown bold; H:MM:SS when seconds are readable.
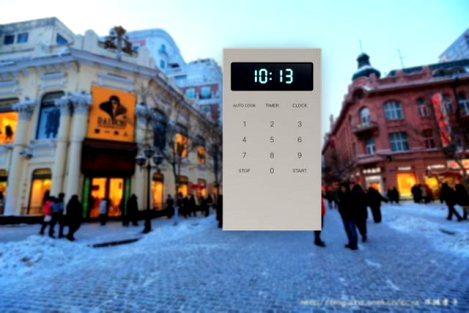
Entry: **10:13**
